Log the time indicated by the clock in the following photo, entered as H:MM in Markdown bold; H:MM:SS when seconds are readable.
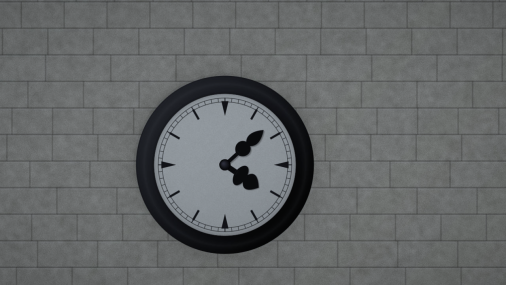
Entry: **4:08**
